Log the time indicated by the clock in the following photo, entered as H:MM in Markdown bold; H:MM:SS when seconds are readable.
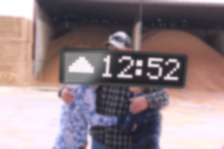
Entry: **12:52**
